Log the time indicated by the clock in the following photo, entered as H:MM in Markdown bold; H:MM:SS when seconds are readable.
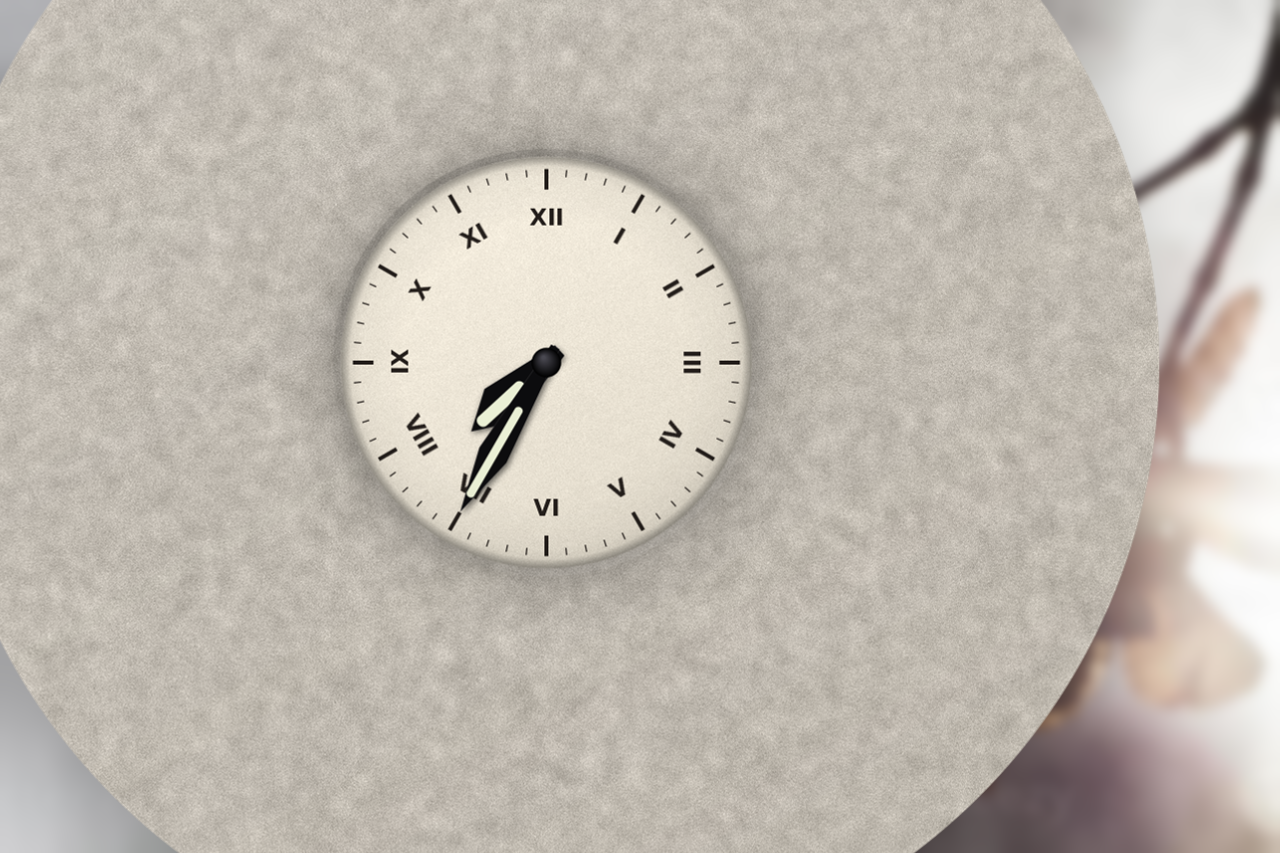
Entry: **7:35**
